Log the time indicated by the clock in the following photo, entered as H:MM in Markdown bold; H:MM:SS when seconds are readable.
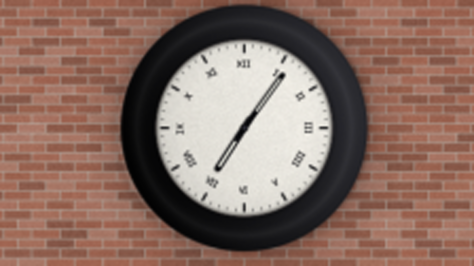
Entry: **7:06**
